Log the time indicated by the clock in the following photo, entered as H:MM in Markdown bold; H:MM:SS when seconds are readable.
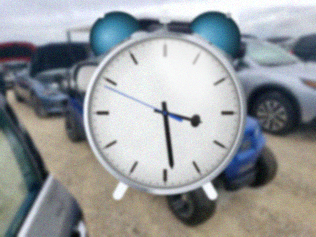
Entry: **3:28:49**
